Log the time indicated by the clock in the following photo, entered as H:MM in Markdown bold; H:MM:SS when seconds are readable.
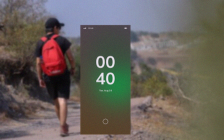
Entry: **0:40**
